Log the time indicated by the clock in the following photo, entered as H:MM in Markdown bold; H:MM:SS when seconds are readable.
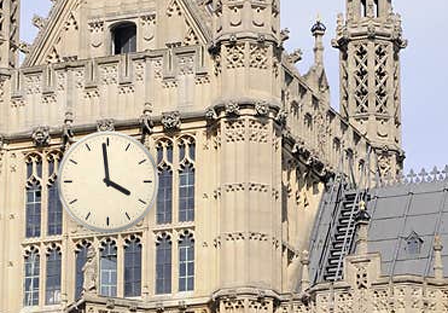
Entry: **3:59**
